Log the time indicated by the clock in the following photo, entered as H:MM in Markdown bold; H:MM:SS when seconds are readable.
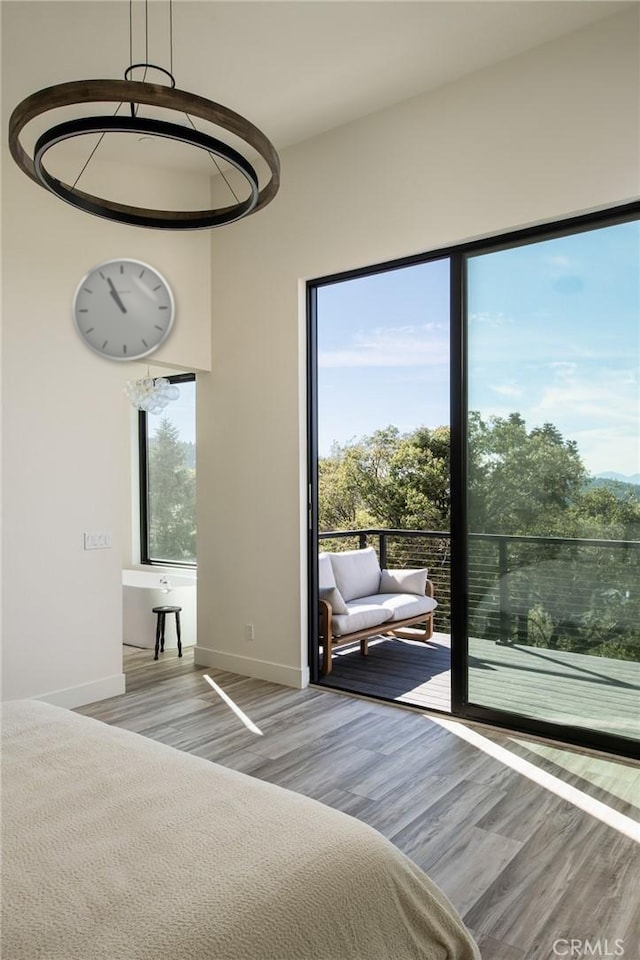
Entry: **10:56**
